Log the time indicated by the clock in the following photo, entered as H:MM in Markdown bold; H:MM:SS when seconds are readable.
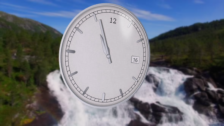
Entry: **10:56**
